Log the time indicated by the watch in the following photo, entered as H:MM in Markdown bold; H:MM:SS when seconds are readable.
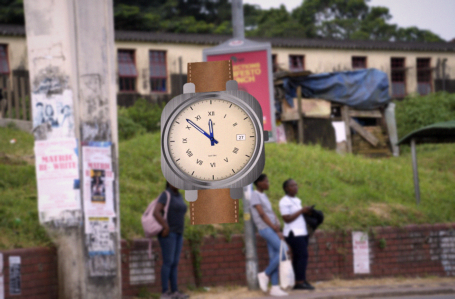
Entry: **11:52**
